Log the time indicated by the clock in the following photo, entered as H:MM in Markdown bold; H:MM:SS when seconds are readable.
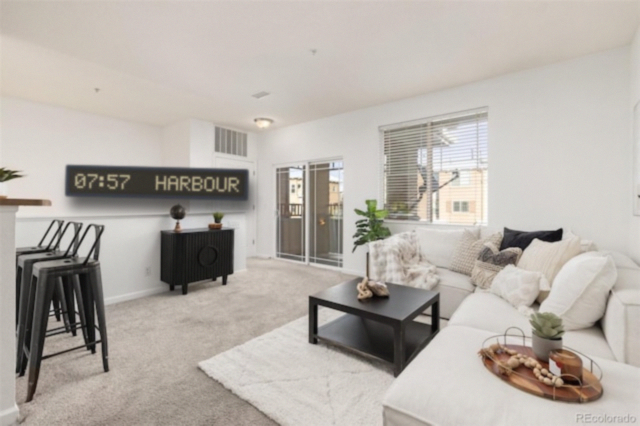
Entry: **7:57**
